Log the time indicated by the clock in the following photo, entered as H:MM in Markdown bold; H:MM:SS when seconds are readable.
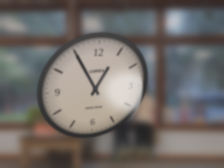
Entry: **12:55**
